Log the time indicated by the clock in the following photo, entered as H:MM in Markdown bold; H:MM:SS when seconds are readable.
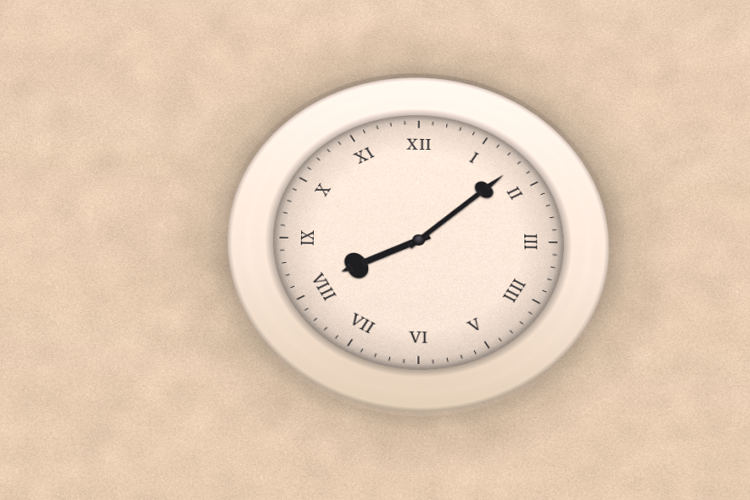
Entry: **8:08**
